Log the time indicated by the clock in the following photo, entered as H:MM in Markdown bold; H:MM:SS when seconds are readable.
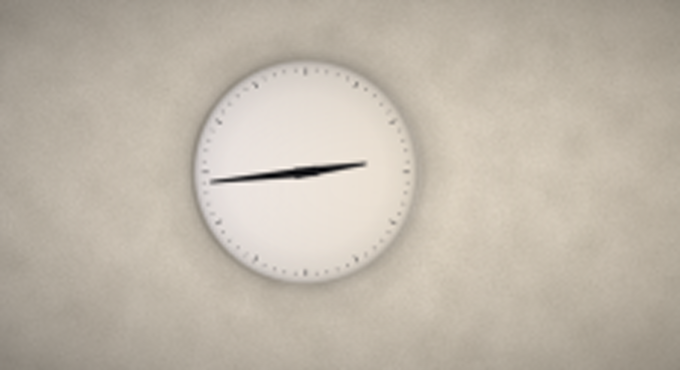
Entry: **2:44**
